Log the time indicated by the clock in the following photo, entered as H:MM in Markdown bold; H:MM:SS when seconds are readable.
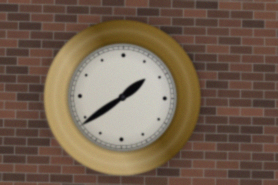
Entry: **1:39**
